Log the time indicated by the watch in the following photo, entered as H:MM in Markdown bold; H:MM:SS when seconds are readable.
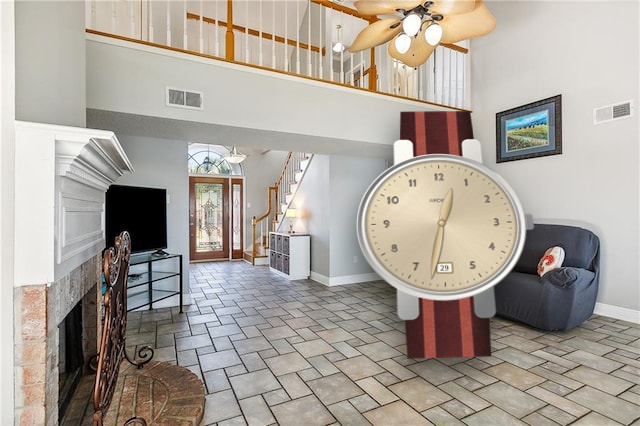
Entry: **12:32**
